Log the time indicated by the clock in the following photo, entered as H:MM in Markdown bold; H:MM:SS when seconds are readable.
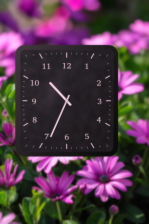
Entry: **10:34**
